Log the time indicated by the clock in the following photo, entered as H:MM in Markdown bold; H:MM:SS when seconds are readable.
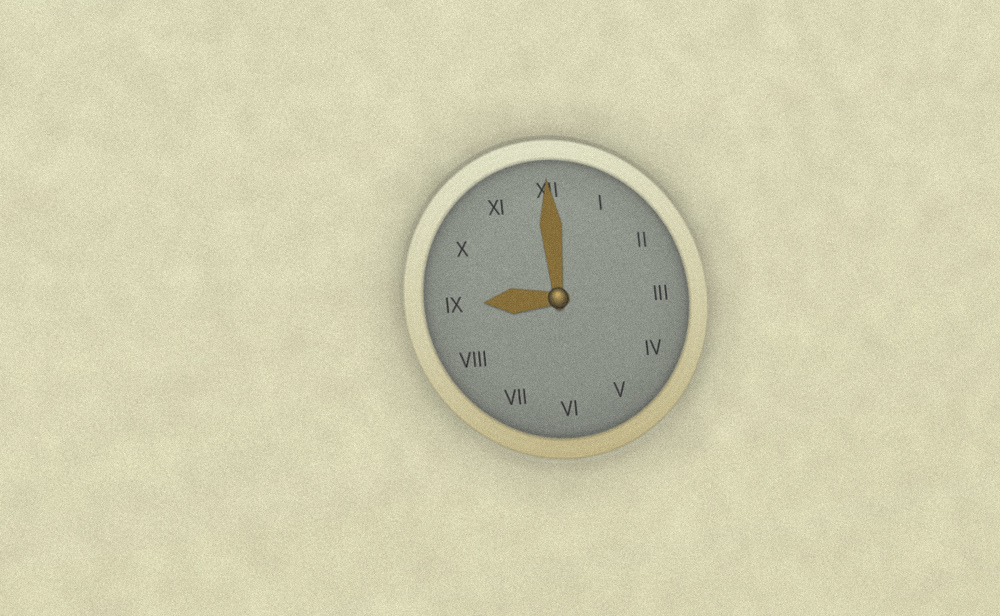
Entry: **9:00**
